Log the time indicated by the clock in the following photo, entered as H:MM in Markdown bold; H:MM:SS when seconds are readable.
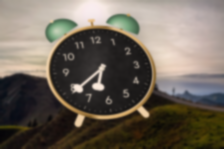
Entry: **6:39**
